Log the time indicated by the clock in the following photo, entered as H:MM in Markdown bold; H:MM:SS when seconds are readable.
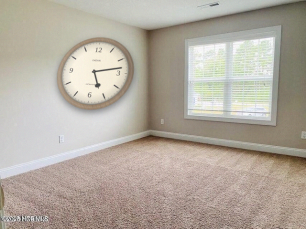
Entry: **5:13**
